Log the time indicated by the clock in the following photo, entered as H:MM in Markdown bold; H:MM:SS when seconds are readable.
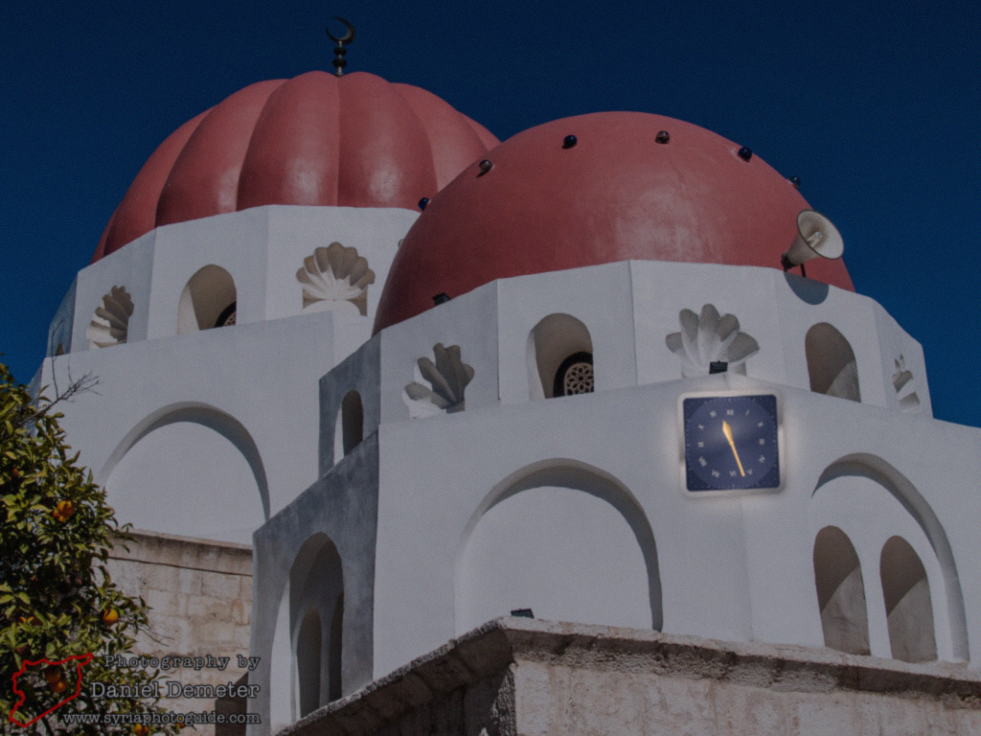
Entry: **11:27**
